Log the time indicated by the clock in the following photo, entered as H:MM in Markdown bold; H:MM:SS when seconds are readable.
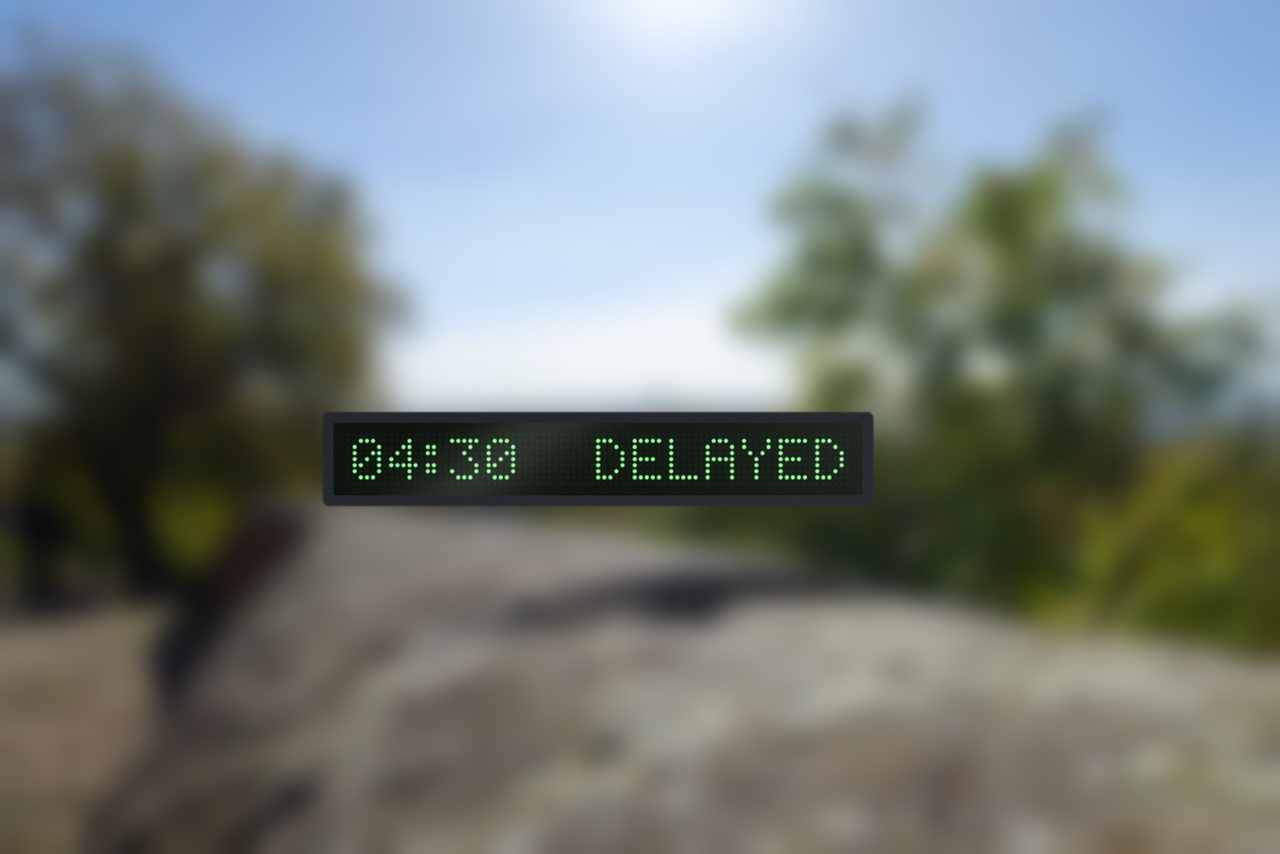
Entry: **4:30**
